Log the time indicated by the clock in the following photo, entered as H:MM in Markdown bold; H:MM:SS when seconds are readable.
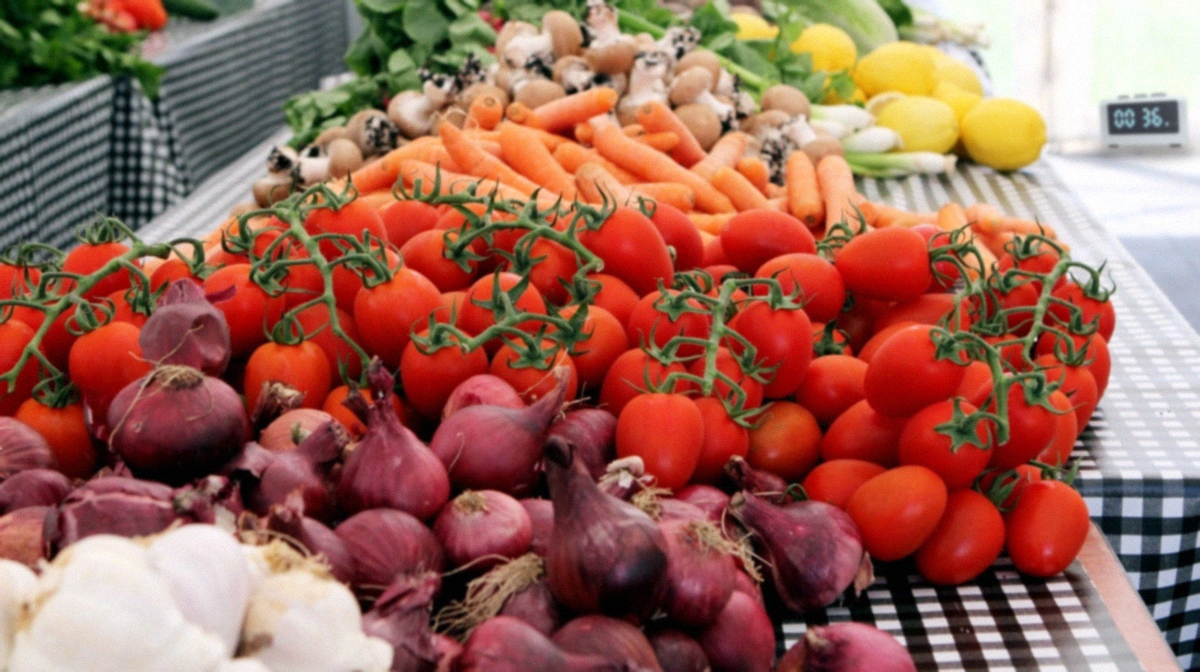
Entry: **0:36**
